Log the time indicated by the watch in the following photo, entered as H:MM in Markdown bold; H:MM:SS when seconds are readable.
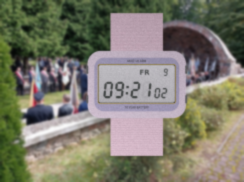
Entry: **9:21:02**
